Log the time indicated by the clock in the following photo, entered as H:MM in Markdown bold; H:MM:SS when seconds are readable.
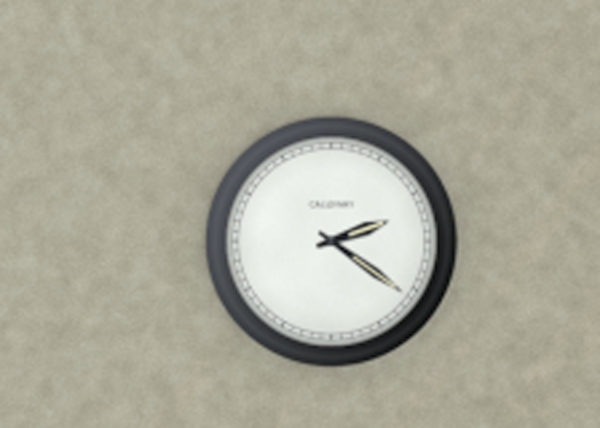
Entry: **2:21**
